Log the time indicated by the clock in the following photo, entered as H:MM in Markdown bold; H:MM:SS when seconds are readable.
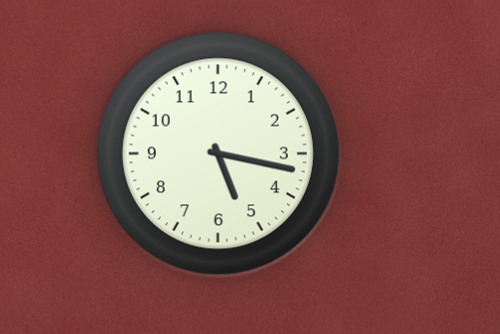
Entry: **5:17**
